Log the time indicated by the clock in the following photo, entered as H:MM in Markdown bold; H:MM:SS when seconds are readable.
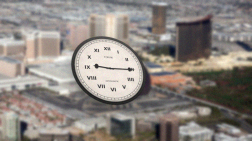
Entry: **9:15**
